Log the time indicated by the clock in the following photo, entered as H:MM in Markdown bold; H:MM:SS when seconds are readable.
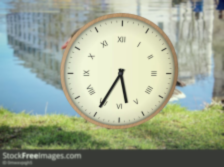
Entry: **5:35**
